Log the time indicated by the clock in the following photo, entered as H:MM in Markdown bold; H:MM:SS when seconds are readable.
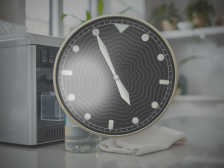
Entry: **4:55**
